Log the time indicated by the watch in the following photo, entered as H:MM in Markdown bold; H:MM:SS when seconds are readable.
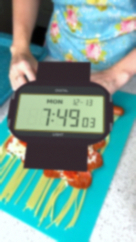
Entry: **7:49**
